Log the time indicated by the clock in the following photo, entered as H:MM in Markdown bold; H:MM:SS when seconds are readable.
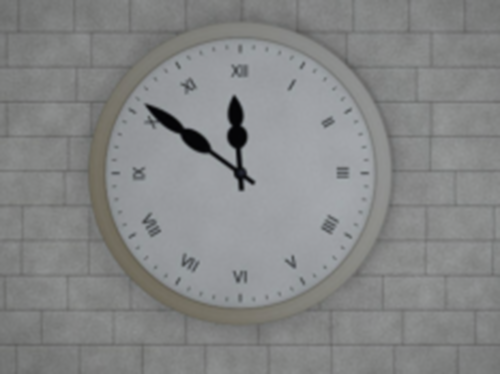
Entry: **11:51**
